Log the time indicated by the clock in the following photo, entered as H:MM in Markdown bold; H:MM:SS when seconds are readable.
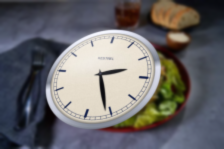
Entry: **2:26**
